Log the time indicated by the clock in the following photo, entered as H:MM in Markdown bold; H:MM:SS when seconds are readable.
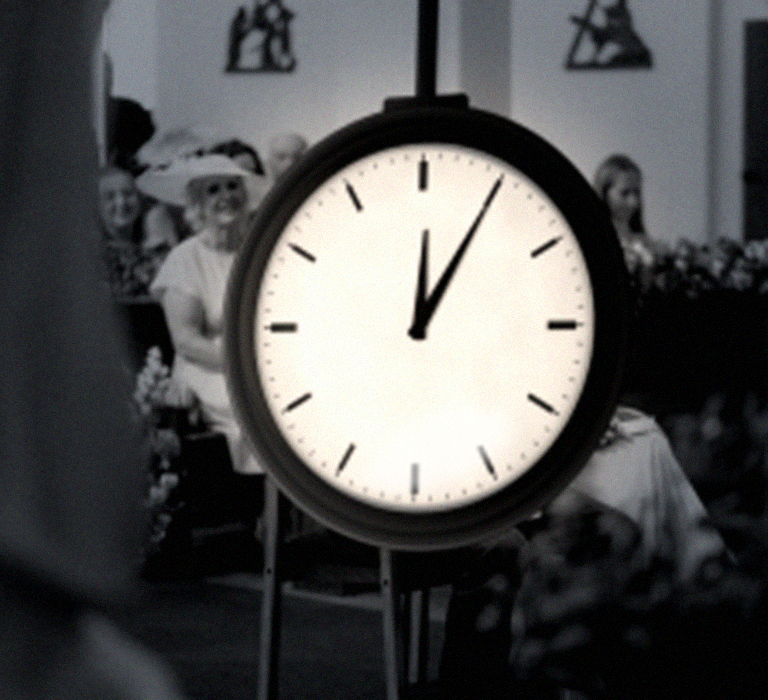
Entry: **12:05**
